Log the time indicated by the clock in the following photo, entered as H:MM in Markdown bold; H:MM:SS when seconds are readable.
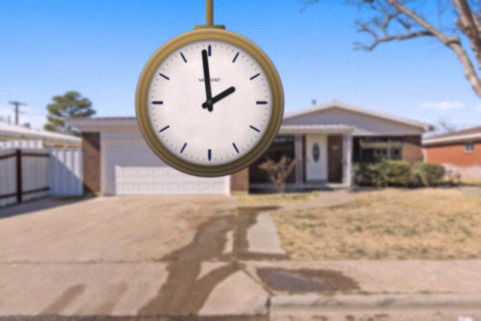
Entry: **1:59**
